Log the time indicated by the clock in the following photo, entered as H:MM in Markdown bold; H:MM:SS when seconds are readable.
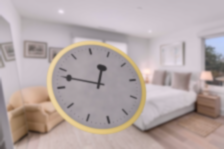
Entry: **12:48**
